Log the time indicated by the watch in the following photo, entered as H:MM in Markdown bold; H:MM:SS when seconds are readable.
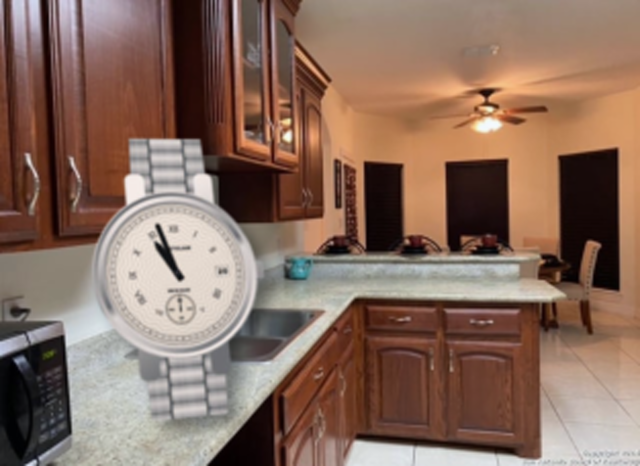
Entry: **10:57**
